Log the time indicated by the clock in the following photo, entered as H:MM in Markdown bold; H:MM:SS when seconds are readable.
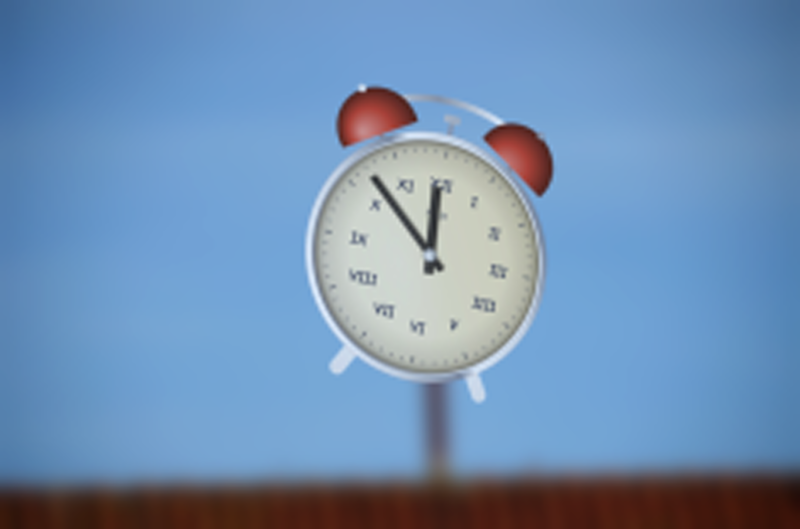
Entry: **11:52**
